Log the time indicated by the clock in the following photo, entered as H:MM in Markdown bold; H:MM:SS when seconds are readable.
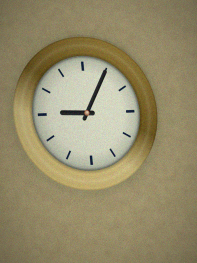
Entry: **9:05**
